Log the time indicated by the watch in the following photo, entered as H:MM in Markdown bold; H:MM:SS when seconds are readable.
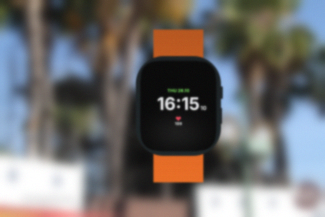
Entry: **16:15**
